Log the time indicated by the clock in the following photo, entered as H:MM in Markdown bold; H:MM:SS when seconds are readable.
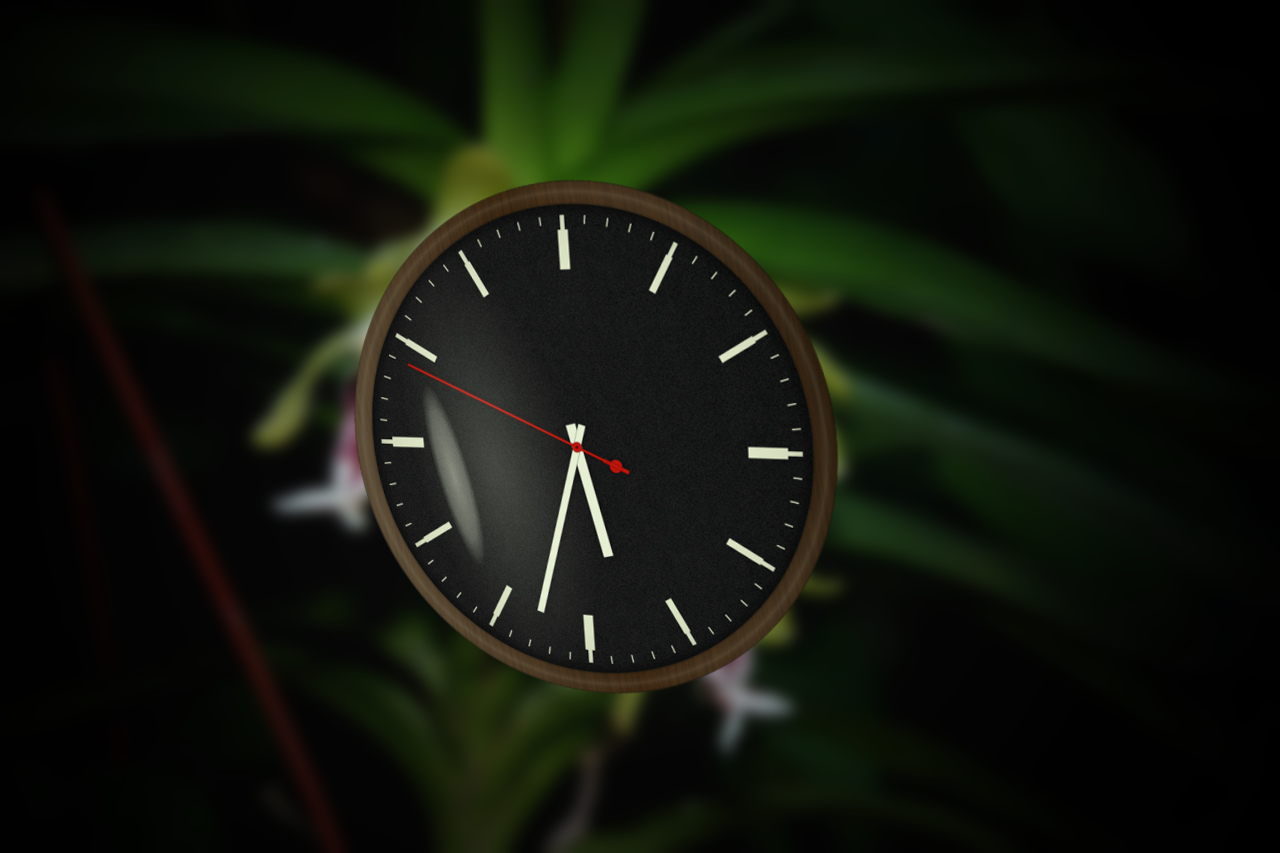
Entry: **5:32:49**
